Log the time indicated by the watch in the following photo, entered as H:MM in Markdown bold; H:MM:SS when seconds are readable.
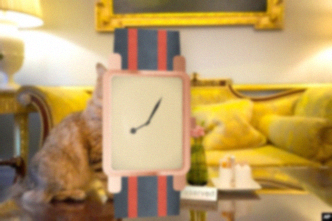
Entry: **8:05**
